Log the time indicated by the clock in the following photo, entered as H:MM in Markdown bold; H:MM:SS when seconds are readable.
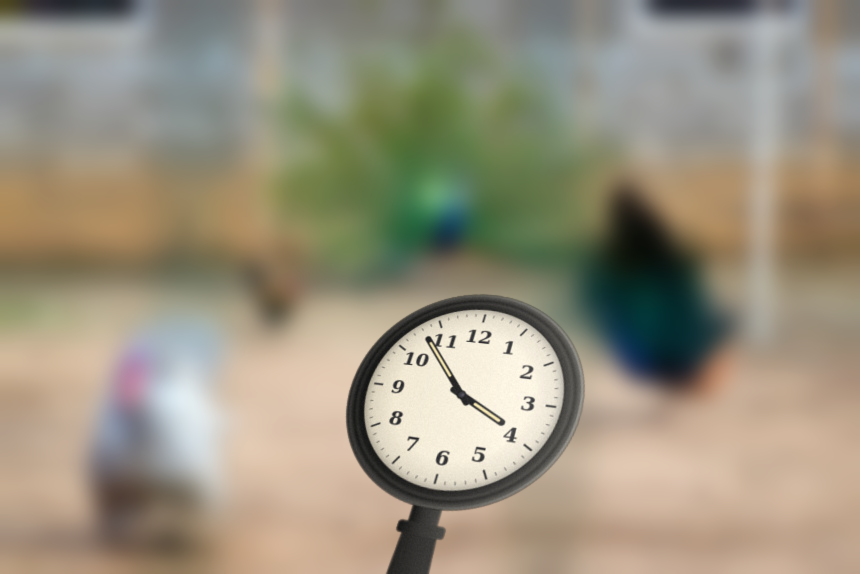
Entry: **3:53**
